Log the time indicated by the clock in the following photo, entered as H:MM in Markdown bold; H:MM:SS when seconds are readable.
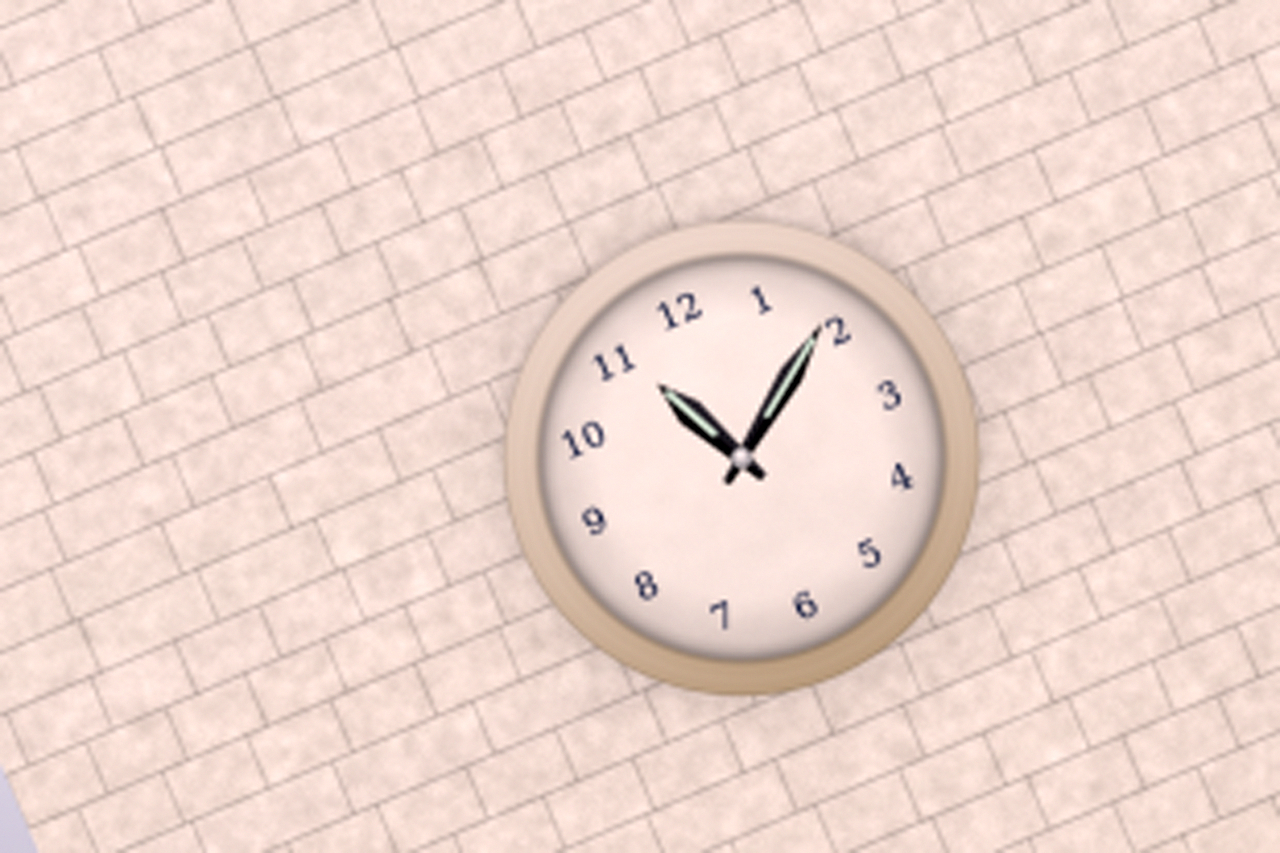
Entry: **11:09**
